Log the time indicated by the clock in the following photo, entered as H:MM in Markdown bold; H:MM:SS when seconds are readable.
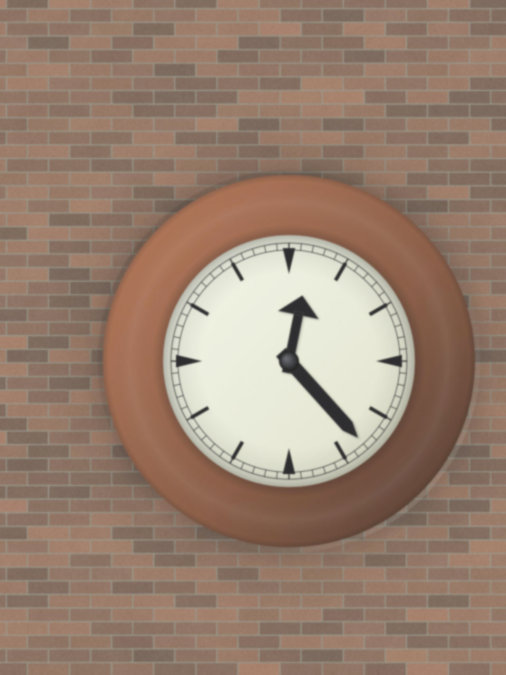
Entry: **12:23**
